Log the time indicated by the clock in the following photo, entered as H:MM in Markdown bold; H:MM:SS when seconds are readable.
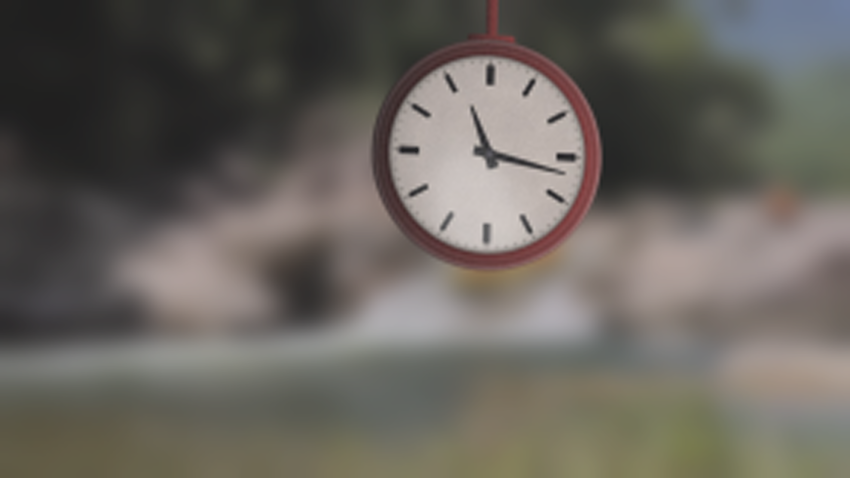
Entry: **11:17**
